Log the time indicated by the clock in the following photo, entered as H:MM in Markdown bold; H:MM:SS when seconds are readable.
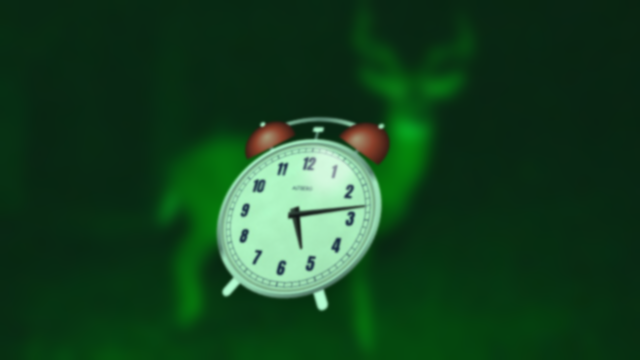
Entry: **5:13**
